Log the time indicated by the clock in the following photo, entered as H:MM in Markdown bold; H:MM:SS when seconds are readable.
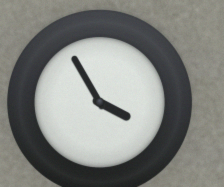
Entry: **3:55**
